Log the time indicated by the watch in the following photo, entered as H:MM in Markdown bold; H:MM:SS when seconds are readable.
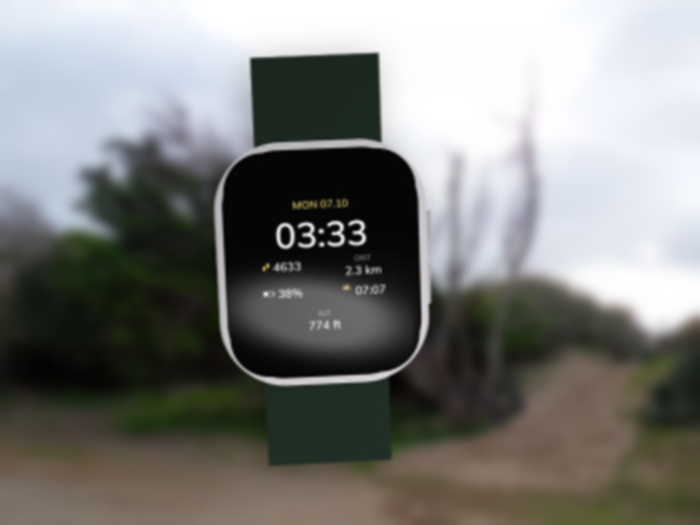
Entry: **3:33**
